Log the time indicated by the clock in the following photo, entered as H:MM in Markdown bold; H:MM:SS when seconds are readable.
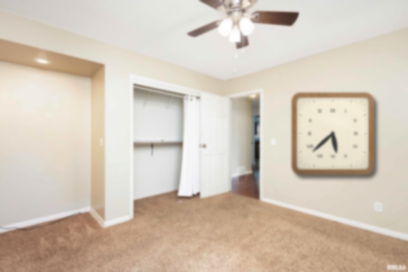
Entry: **5:38**
